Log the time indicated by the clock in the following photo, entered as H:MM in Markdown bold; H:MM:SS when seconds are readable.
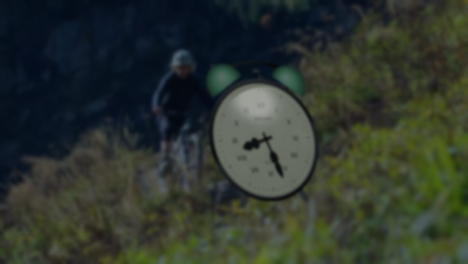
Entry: **8:27**
